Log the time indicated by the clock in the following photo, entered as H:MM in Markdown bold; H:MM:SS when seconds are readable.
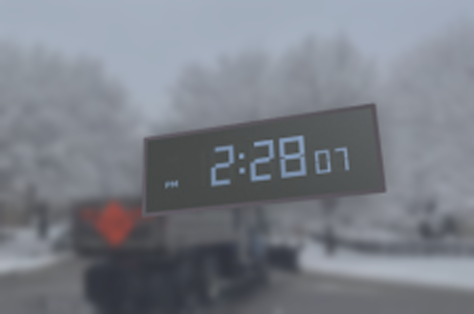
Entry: **2:28:07**
